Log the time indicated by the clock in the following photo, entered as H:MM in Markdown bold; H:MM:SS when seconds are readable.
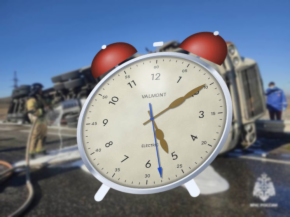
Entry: **5:09:28**
